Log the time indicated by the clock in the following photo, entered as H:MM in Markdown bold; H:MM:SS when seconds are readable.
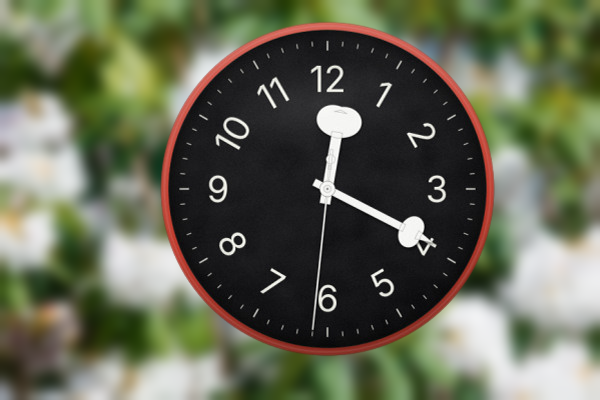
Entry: **12:19:31**
